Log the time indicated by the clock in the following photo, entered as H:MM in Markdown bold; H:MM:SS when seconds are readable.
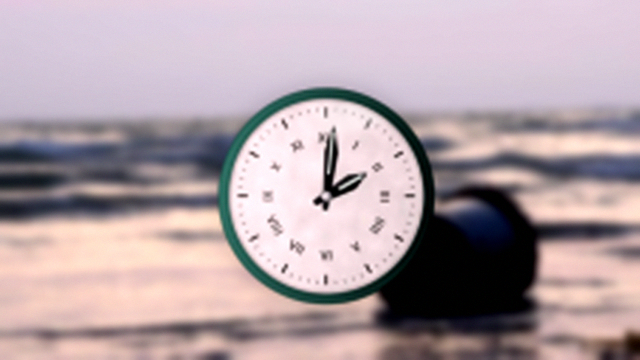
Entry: **2:01**
